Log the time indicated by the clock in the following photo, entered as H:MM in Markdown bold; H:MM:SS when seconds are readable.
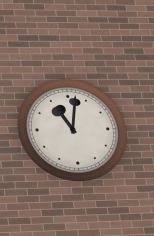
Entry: **11:02**
